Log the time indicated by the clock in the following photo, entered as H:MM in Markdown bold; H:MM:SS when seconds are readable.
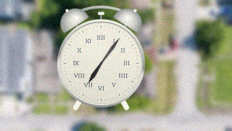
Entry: **7:06**
